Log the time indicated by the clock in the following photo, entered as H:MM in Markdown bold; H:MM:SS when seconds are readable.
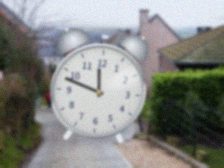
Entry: **11:48**
